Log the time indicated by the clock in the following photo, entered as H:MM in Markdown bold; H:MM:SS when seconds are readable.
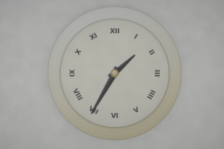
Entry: **1:35**
